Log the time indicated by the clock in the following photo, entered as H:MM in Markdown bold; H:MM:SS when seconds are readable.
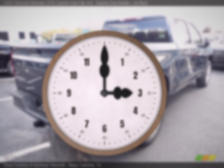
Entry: **3:00**
